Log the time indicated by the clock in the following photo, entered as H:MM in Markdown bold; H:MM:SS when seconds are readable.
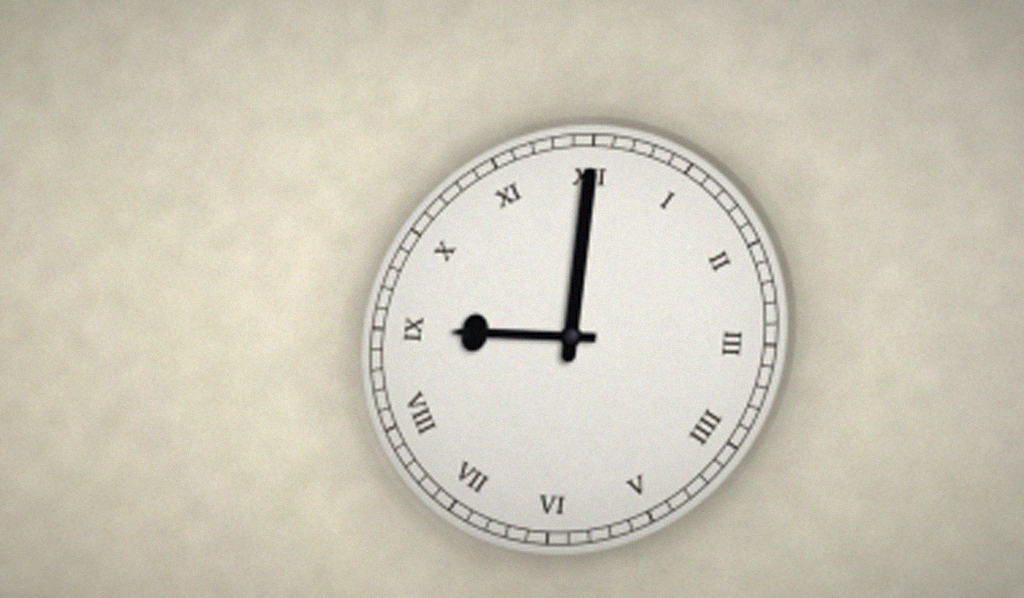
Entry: **9:00**
